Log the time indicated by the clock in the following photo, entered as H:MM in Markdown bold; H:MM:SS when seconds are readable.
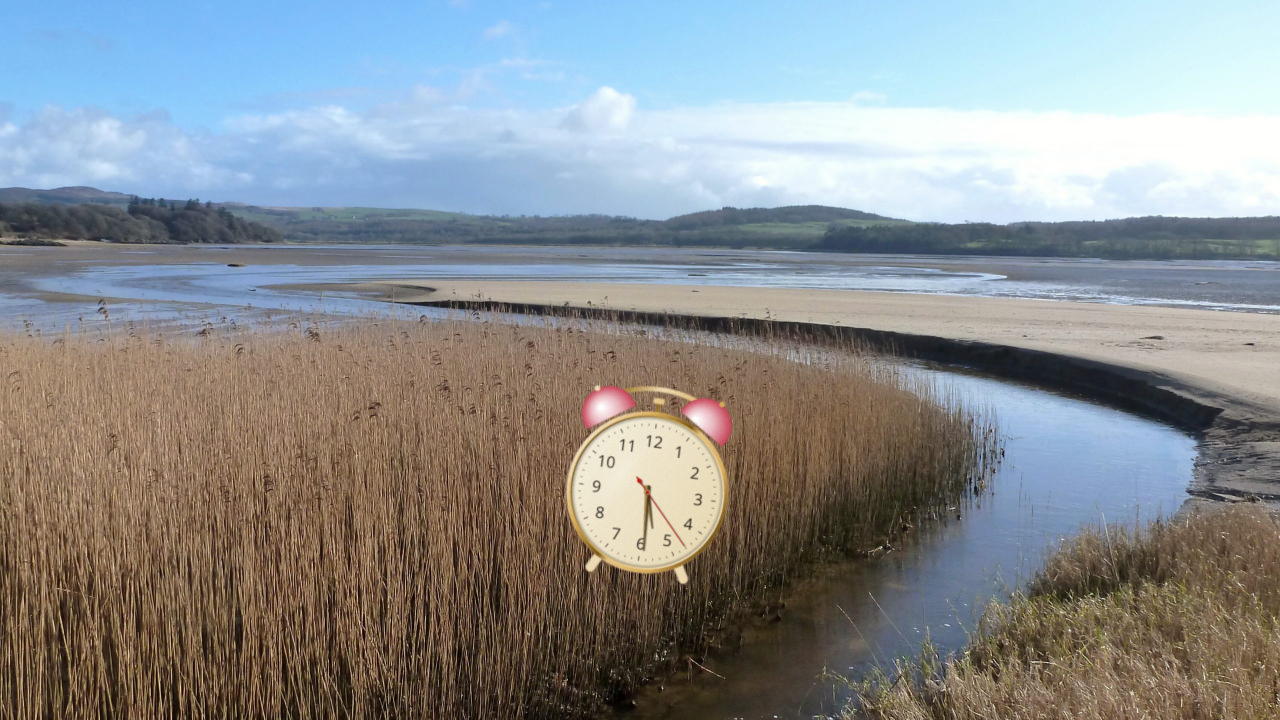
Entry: **5:29:23**
